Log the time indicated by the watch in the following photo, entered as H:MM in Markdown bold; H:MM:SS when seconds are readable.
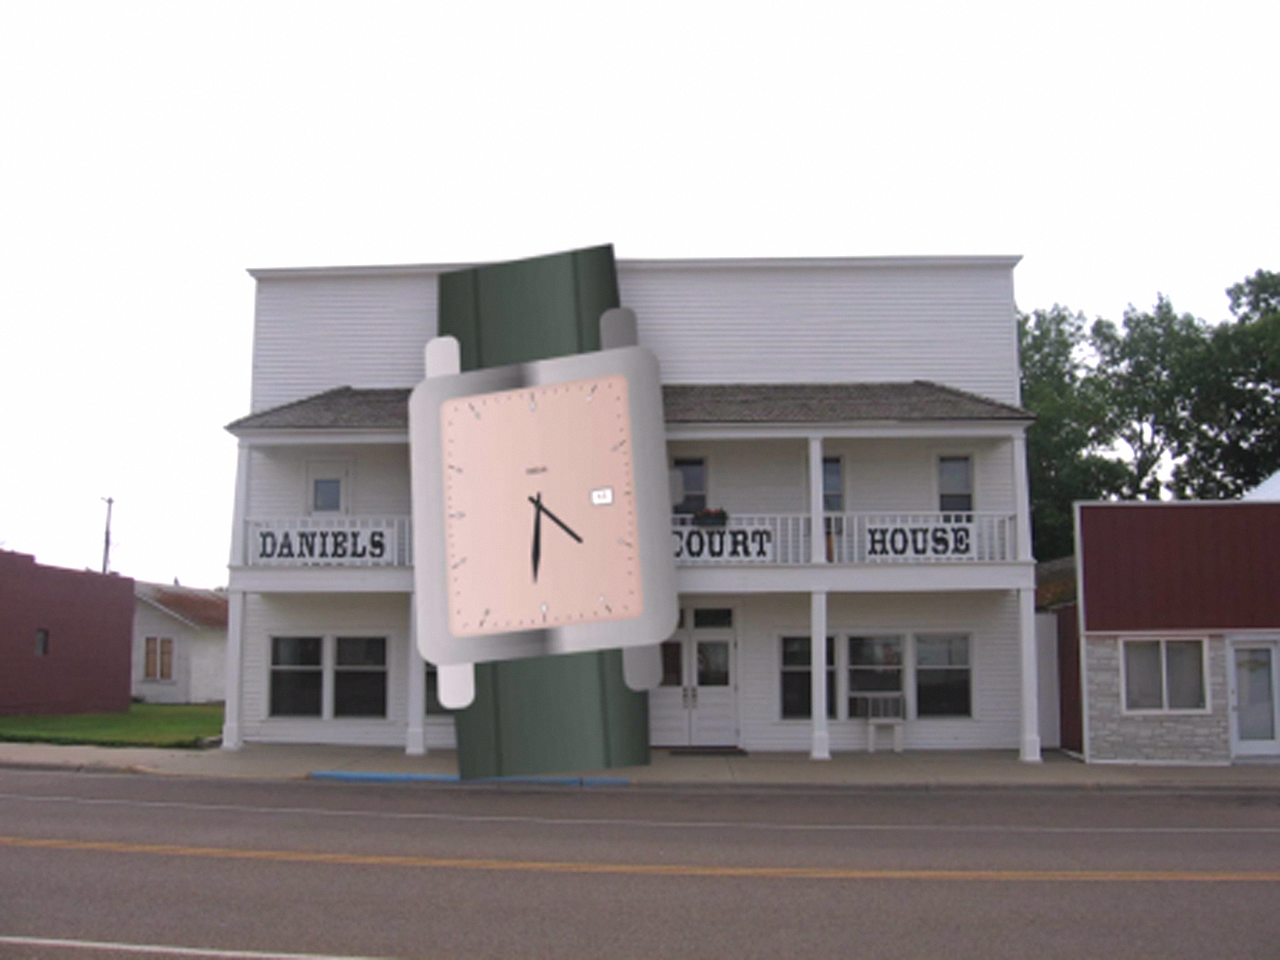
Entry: **4:31**
